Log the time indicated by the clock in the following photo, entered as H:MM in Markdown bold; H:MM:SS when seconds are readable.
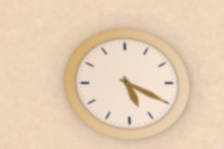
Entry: **5:20**
